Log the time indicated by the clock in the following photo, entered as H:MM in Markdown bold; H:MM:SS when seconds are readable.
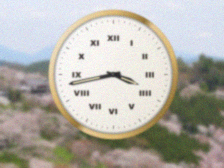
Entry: **3:43**
